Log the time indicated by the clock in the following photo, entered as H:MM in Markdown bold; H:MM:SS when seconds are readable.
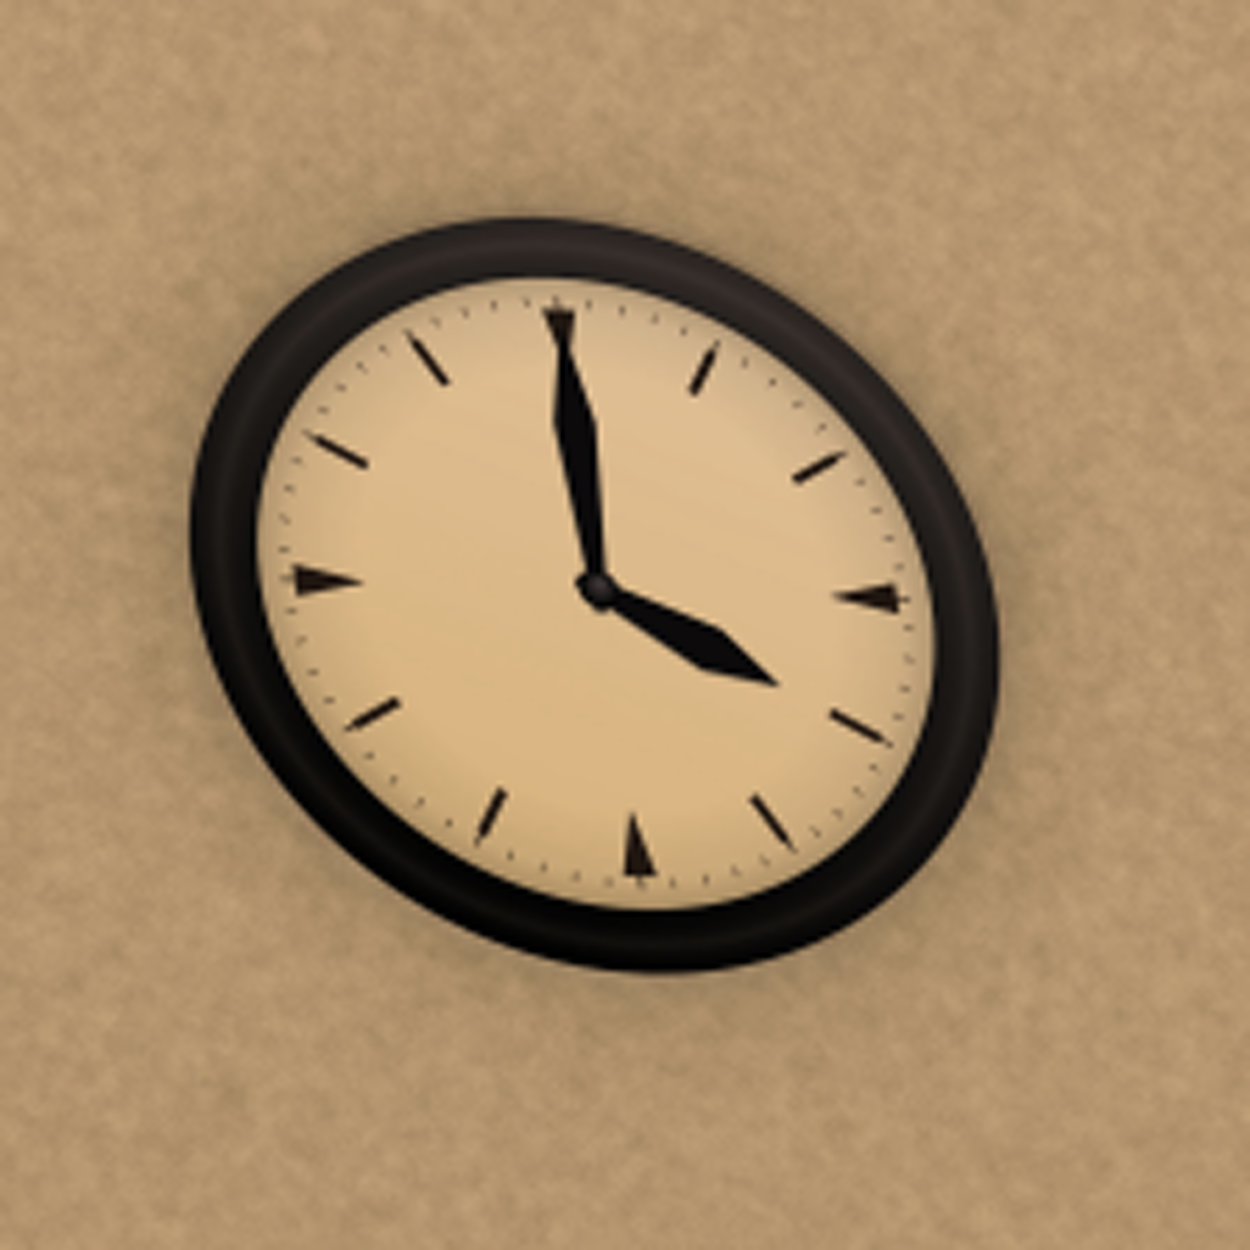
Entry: **4:00**
